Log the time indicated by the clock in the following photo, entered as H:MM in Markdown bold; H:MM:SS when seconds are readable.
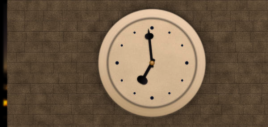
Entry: **6:59**
